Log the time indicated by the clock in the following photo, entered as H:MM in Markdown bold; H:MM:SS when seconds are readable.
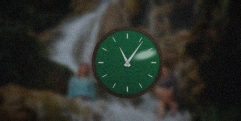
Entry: **11:06**
